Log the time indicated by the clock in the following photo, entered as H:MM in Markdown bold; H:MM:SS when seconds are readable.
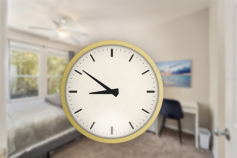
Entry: **8:51**
